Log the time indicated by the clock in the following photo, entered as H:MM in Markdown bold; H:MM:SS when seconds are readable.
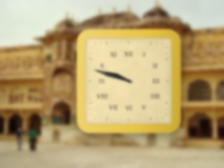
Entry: **9:48**
